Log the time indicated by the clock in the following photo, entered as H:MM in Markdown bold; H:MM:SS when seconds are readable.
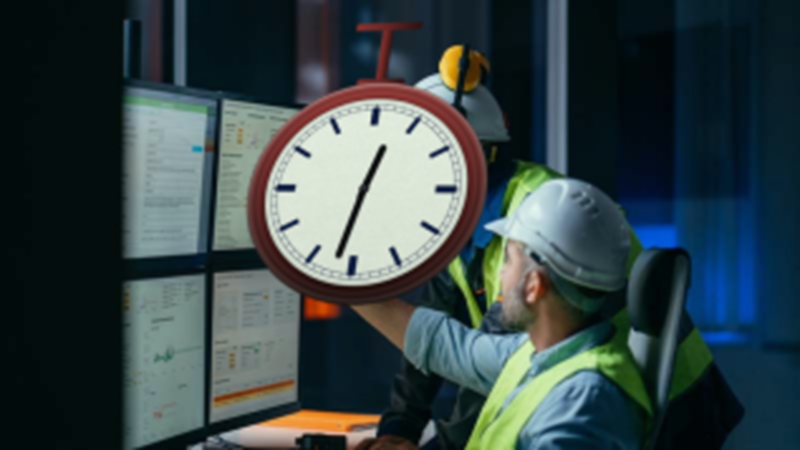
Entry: **12:32**
